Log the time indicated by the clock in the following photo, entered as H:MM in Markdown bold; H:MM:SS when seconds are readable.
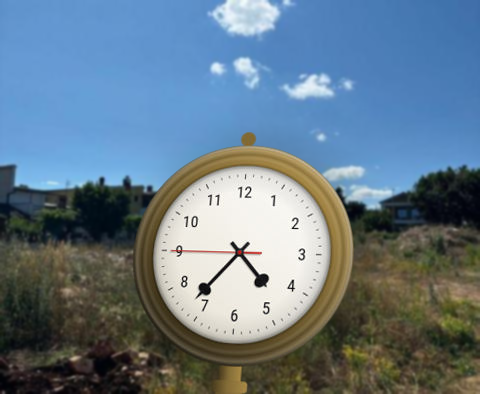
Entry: **4:36:45**
